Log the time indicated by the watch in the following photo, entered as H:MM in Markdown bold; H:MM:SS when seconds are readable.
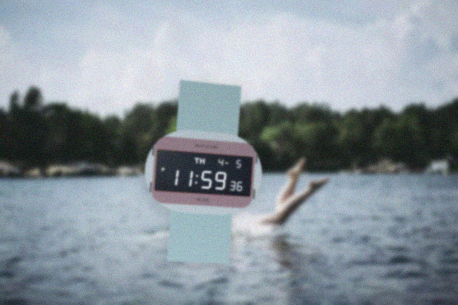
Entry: **11:59**
